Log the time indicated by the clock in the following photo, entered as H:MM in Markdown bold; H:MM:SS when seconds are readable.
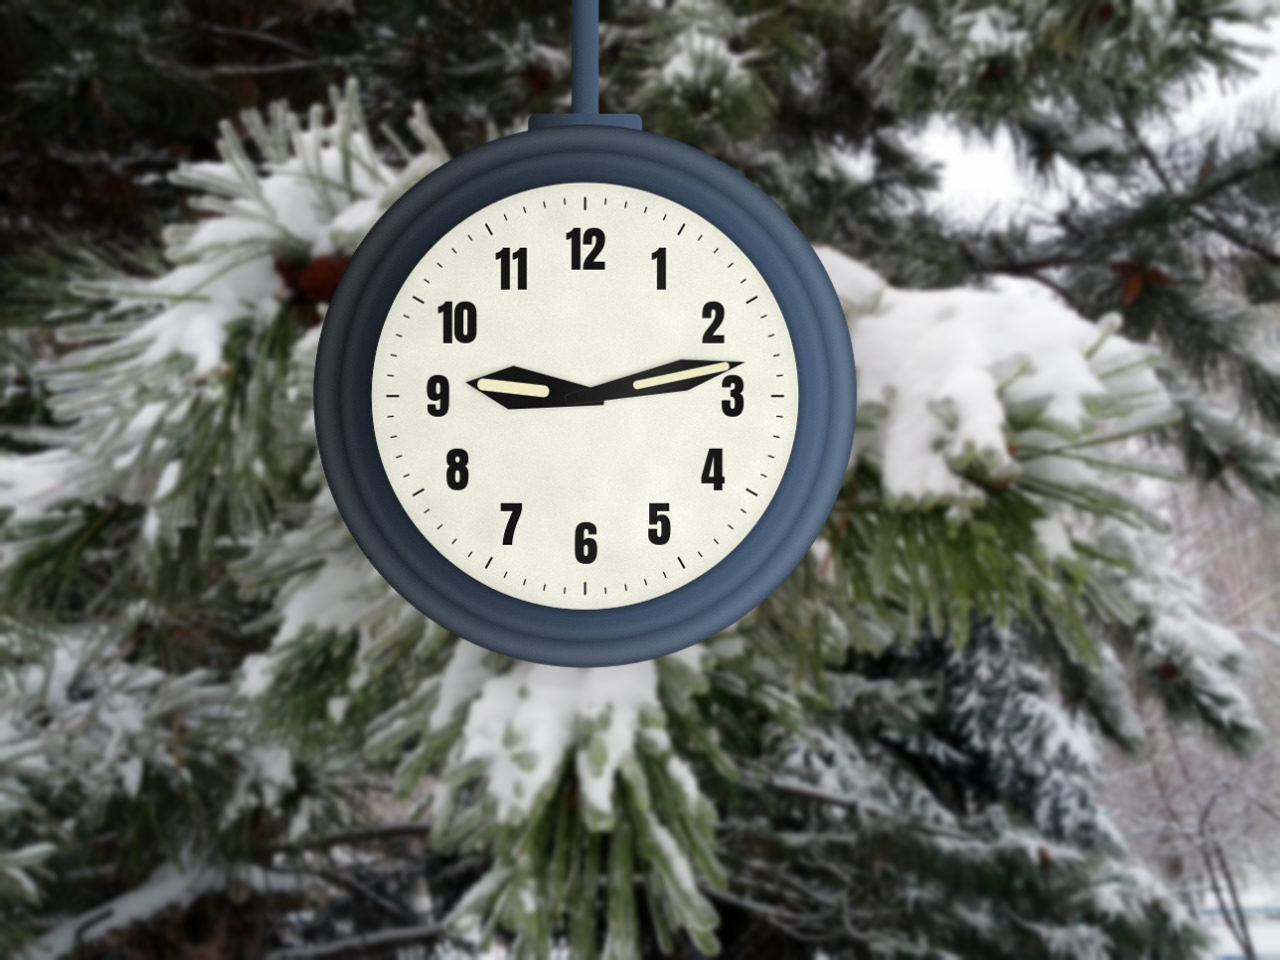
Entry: **9:13**
